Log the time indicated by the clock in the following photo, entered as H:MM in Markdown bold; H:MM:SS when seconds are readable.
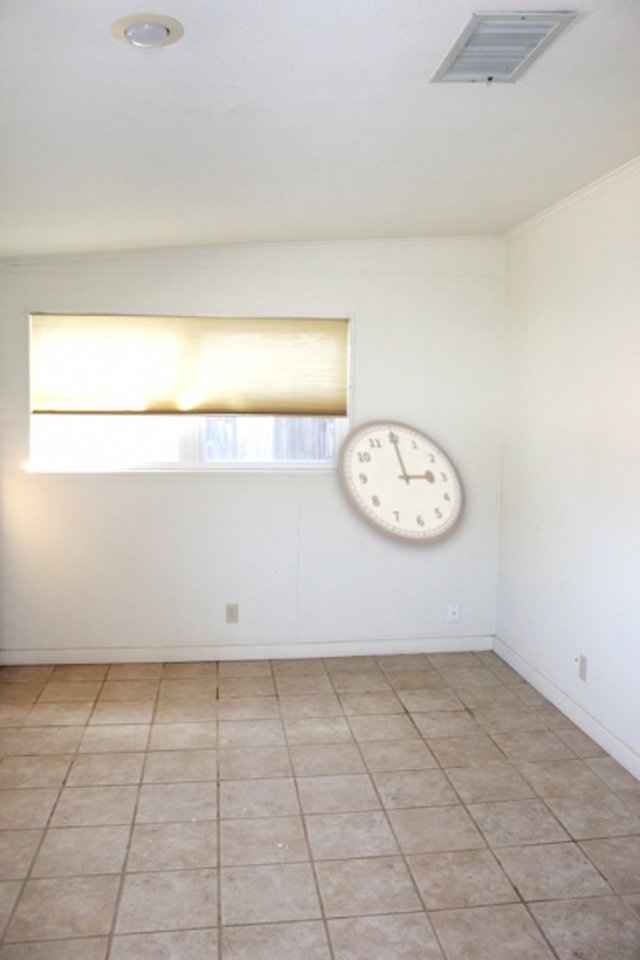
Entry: **3:00**
